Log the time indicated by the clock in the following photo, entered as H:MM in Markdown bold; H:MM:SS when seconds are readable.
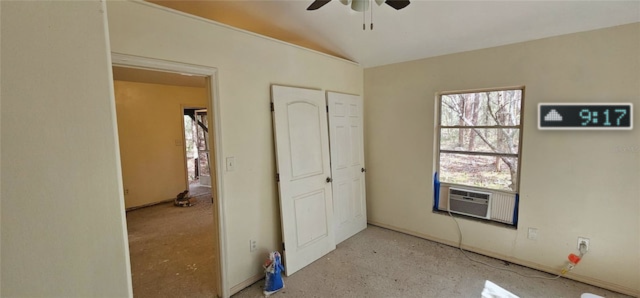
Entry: **9:17**
